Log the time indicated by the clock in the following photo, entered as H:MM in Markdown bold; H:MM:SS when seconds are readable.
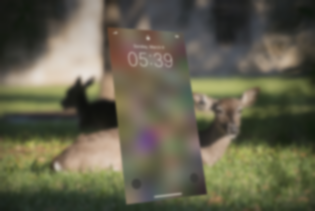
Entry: **5:39**
